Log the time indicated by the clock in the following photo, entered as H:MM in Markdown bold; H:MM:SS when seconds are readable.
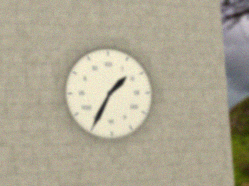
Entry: **1:35**
